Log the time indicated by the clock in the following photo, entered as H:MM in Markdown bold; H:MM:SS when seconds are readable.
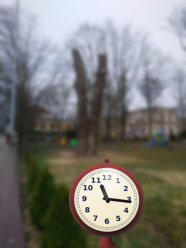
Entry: **11:16**
